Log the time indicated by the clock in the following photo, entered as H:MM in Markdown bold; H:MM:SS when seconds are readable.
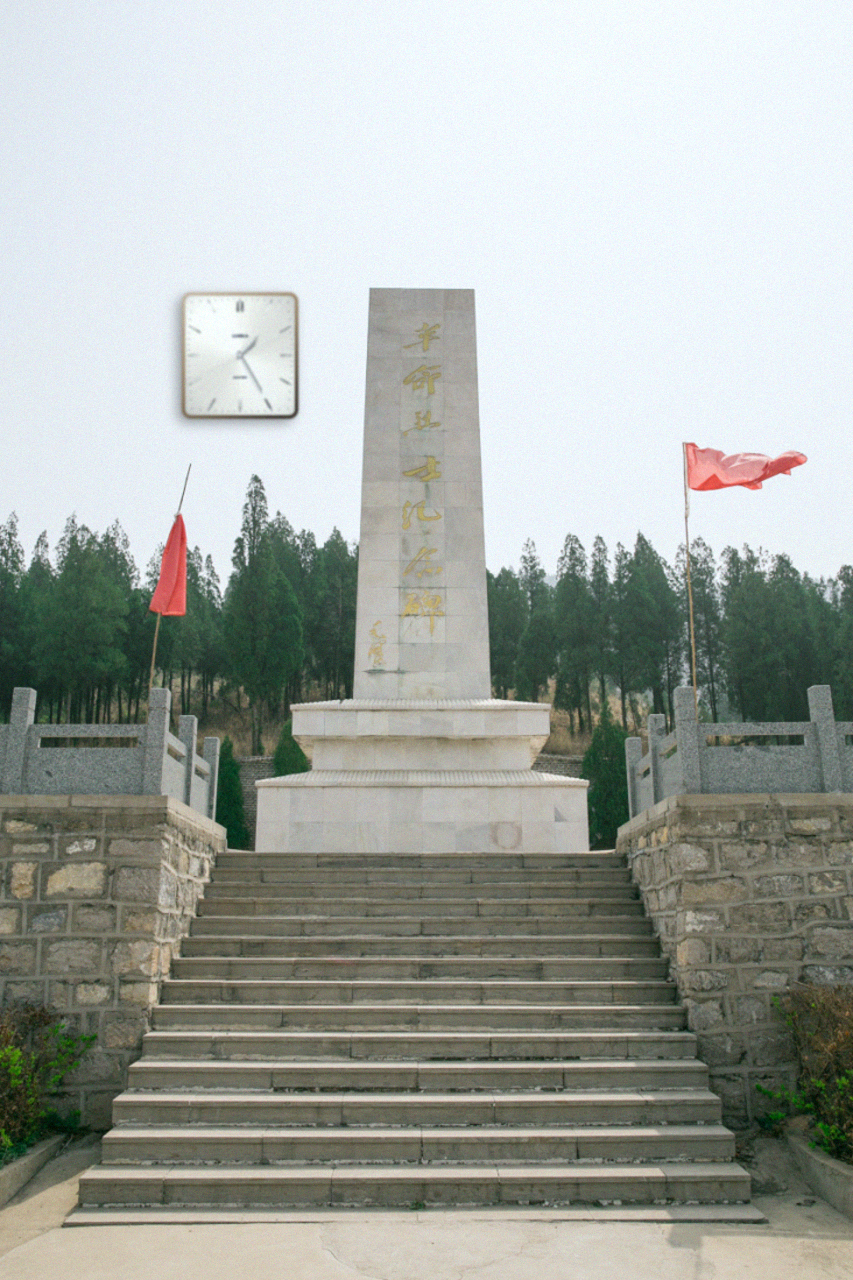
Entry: **1:25**
